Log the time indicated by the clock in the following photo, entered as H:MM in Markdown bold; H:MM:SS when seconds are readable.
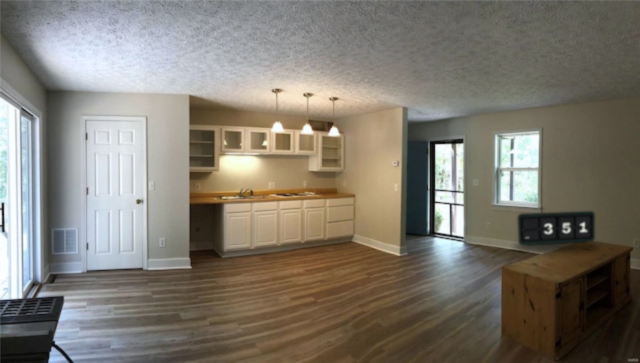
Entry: **3:51**
